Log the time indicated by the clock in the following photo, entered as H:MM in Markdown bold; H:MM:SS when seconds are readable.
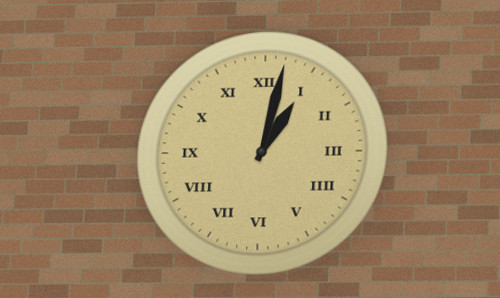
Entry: **1:02**
